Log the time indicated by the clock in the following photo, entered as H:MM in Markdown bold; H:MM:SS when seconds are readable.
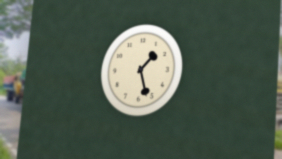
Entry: **1:27**
